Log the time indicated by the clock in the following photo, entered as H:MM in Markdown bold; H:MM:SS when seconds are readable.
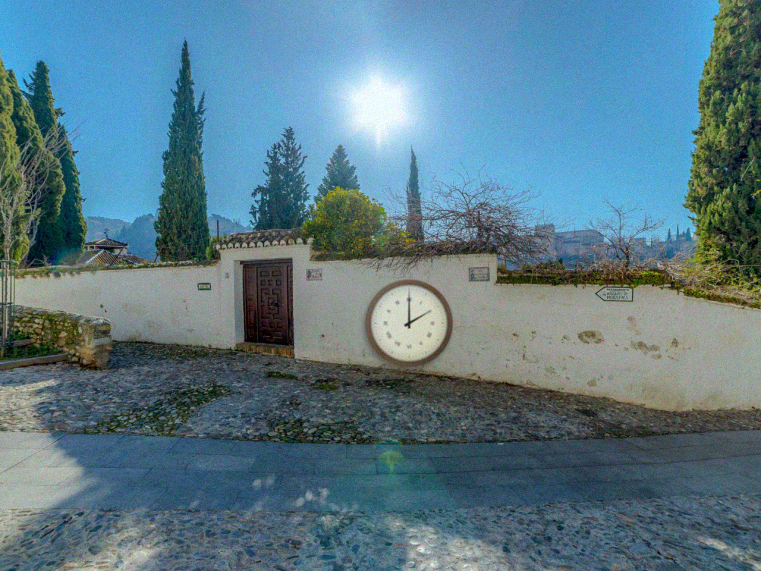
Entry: **2:00**
